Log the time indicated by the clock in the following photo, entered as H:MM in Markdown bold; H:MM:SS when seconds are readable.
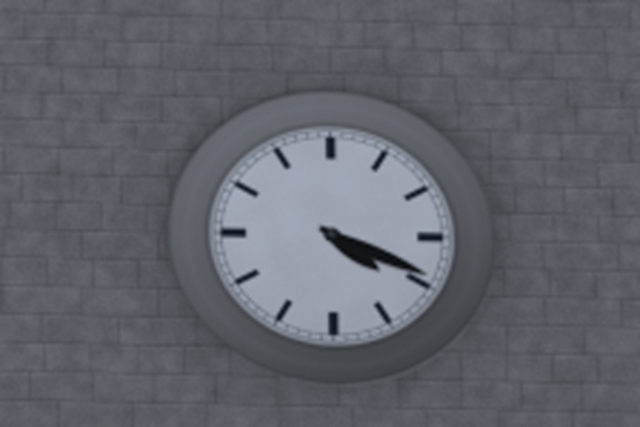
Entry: **4:19**
